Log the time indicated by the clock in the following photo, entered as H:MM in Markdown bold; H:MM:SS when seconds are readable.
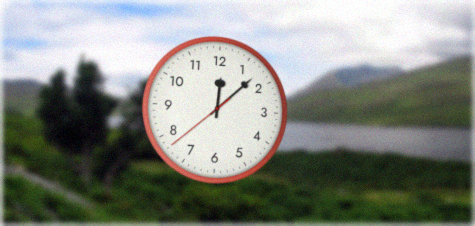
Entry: **12:07:38**
